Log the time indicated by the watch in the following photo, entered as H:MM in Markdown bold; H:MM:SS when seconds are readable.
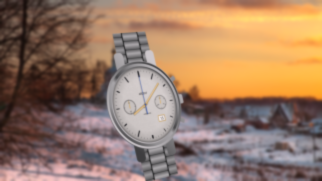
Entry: **8:08**
